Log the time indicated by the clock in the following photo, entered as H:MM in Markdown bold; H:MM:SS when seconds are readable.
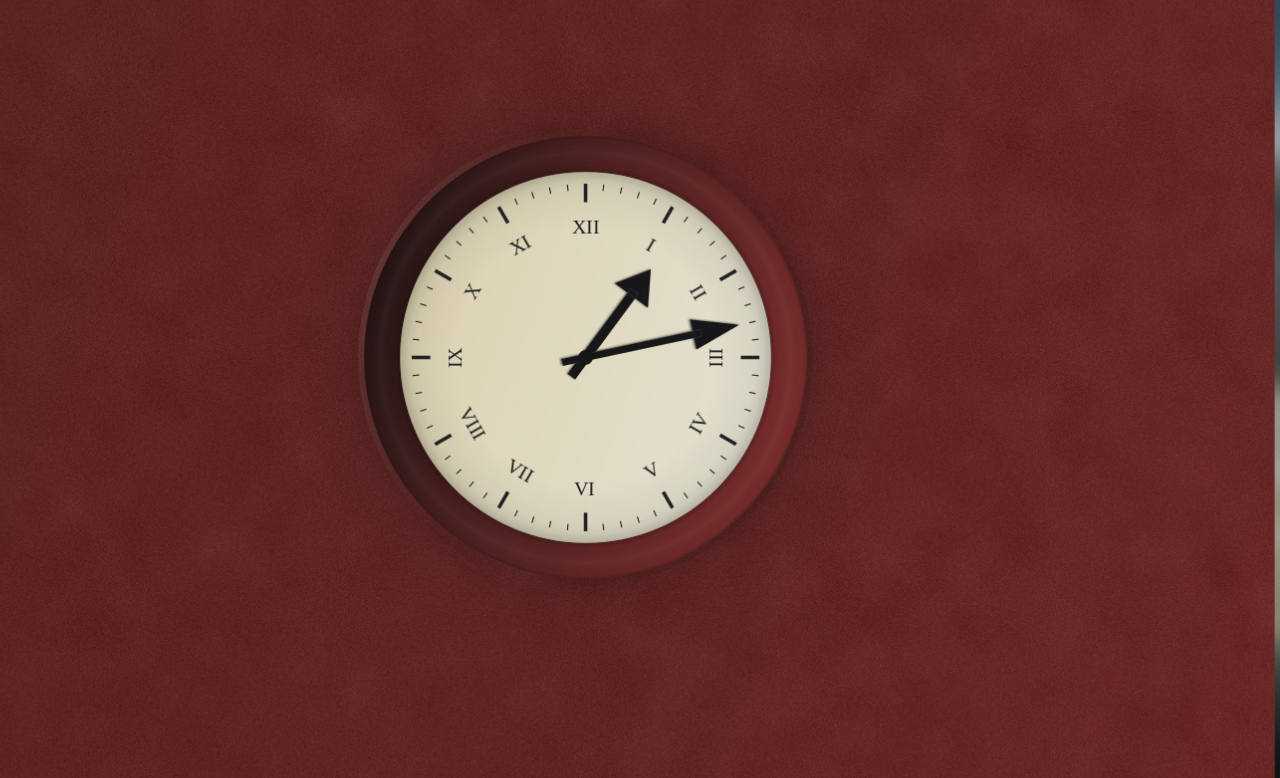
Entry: **1:13**
